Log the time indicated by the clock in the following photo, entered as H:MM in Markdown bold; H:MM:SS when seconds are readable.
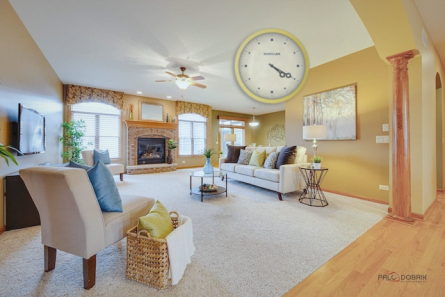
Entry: **4:20**
